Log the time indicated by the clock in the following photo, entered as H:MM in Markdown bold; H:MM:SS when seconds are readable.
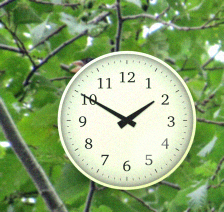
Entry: **1:50**
